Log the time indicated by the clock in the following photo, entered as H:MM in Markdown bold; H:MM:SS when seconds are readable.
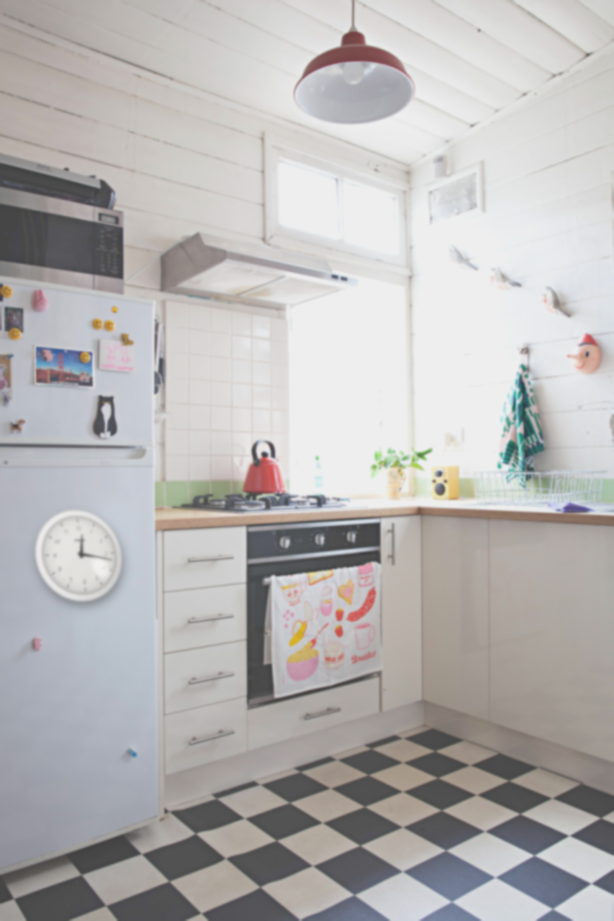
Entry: **12:17**
